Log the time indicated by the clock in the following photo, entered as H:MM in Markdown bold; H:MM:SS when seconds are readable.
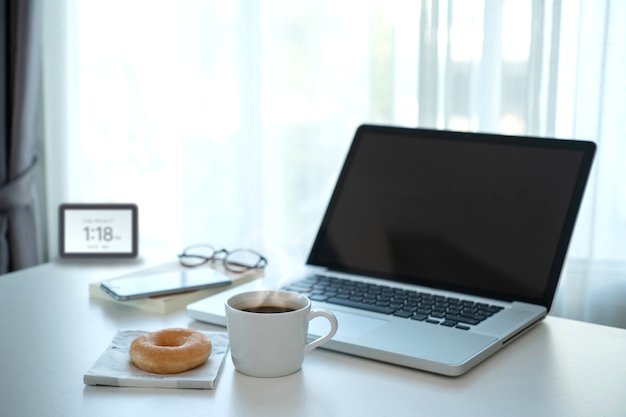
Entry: **1:18**
